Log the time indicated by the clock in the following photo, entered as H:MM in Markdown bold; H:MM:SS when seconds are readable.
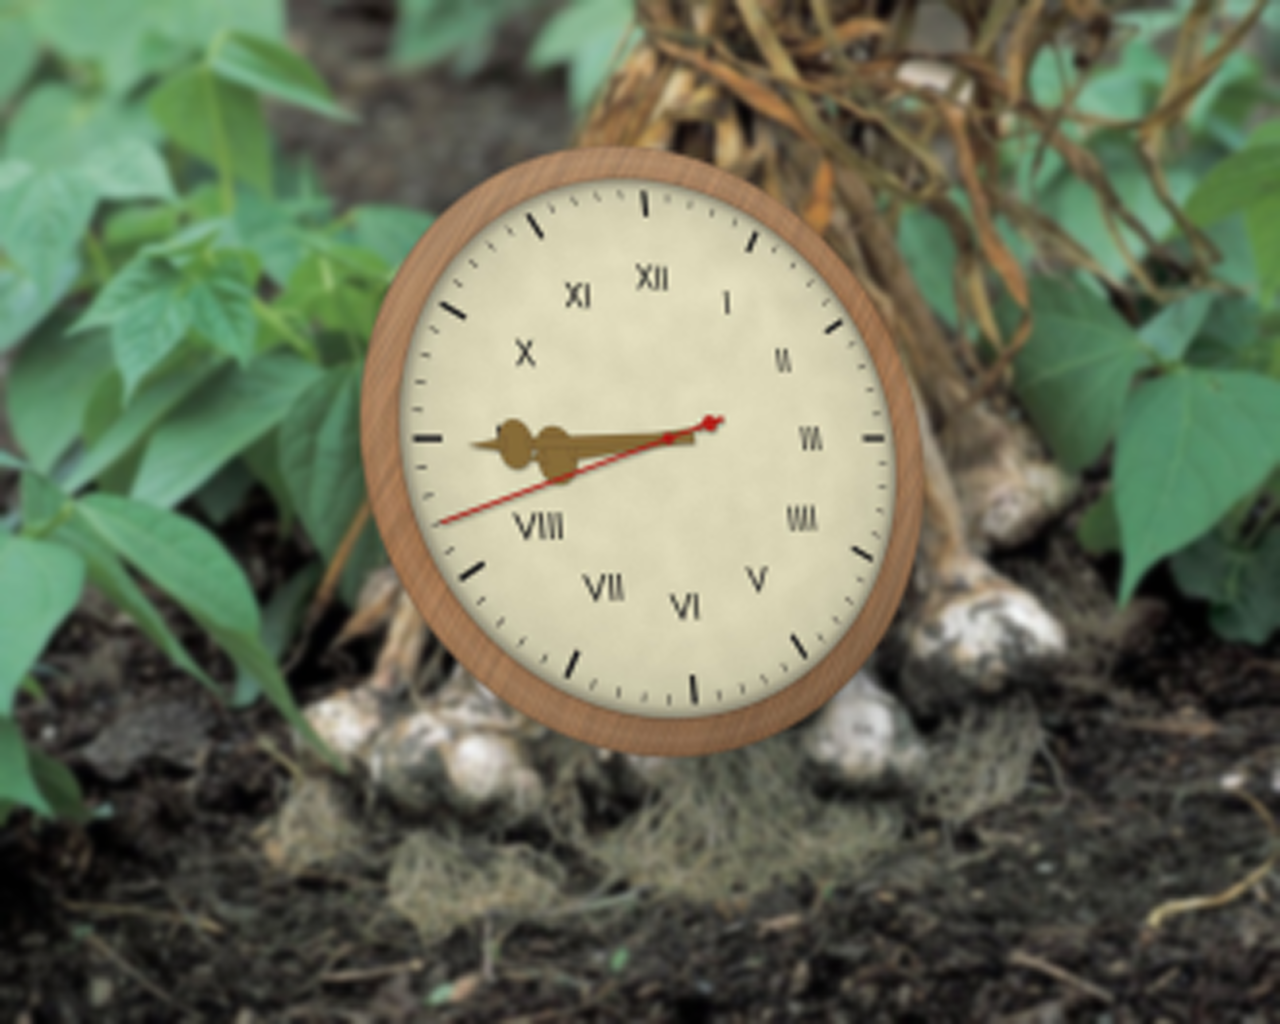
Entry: **8:44:42**
